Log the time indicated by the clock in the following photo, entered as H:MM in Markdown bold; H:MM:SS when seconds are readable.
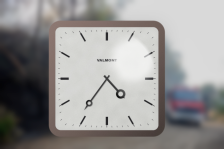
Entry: **4:36**
